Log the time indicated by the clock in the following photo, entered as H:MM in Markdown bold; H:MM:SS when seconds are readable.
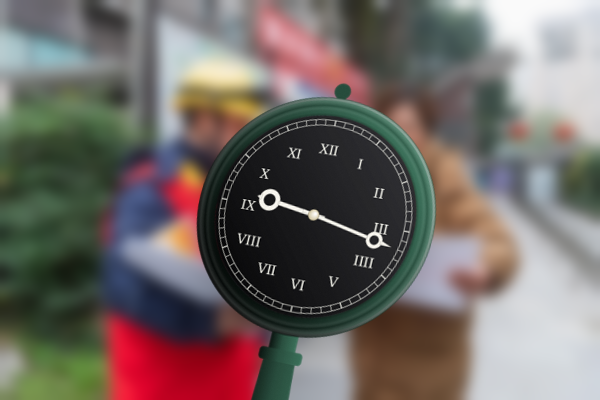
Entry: **9:17**
